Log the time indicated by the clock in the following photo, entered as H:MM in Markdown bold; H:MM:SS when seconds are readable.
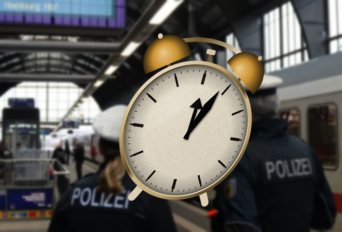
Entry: **12:04**
